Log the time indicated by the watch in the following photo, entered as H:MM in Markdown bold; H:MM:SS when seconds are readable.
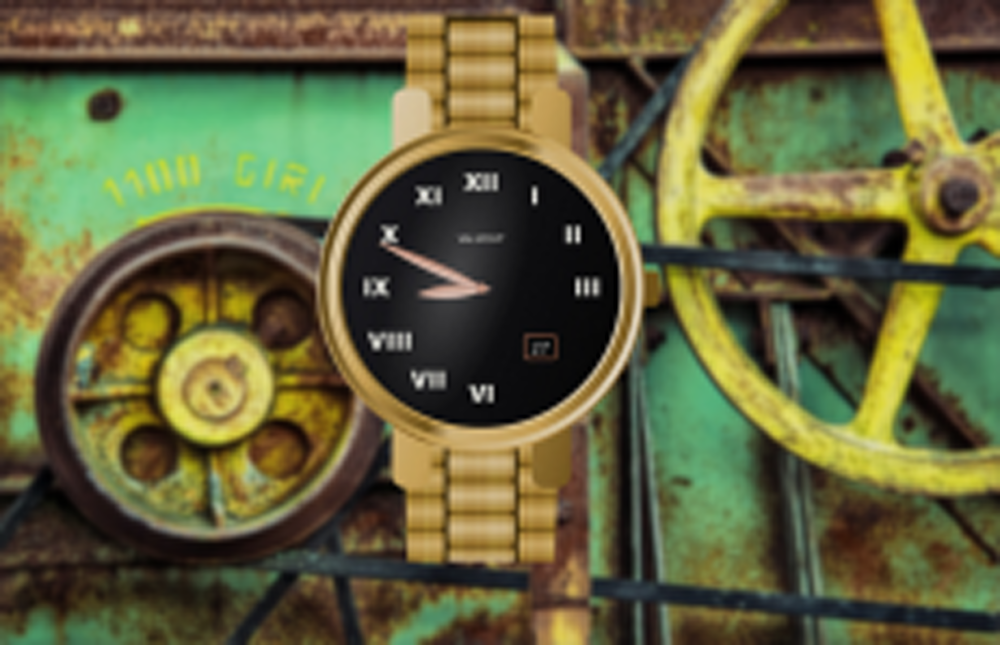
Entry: **8:49**
